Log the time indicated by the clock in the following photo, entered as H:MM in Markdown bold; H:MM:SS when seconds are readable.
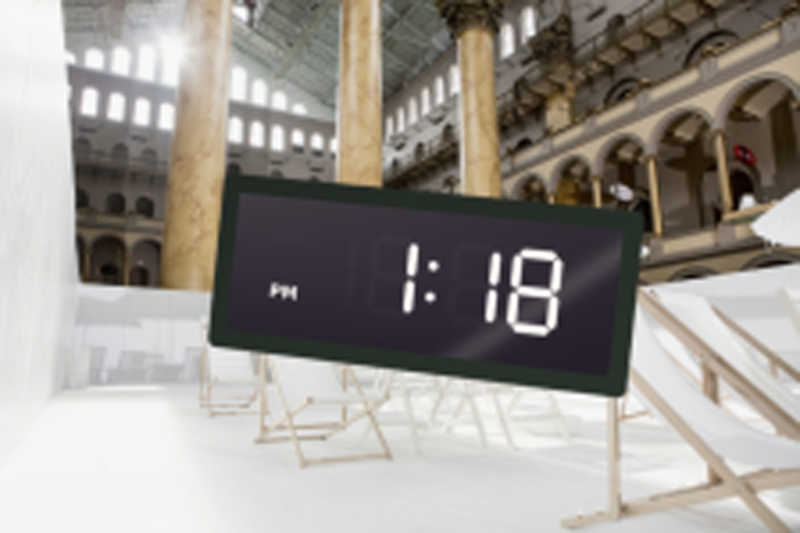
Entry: **1:18**
